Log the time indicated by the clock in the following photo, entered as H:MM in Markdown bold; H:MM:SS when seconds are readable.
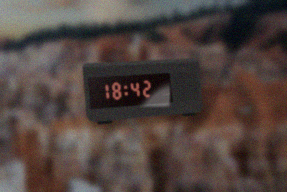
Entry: **18:42**
